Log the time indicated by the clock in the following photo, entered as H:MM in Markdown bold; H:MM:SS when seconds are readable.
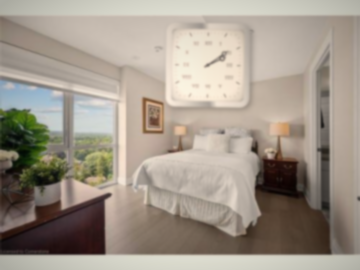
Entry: **2:09**
